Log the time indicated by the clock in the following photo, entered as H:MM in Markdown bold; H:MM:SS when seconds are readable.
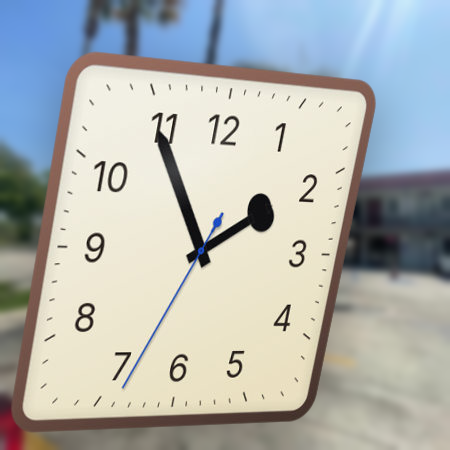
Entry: **1:54:34**
